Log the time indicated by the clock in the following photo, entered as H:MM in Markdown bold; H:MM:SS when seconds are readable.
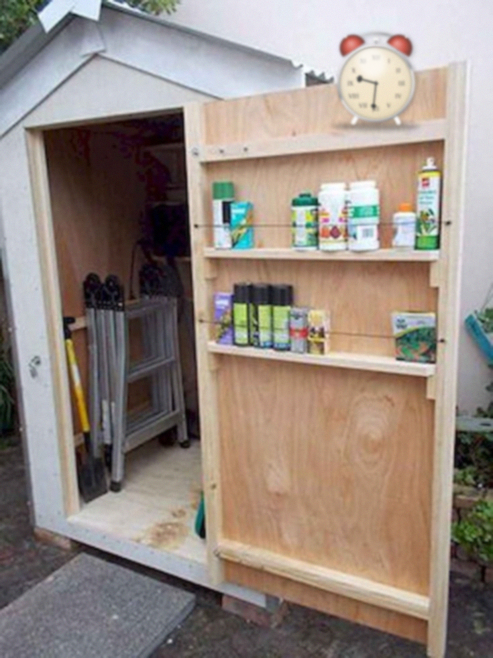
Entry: **9:31**
